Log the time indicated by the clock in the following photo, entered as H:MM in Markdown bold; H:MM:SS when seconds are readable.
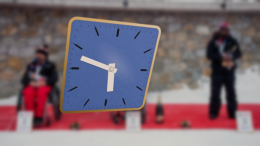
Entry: **5:48**
